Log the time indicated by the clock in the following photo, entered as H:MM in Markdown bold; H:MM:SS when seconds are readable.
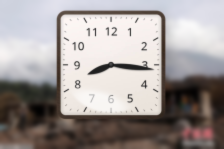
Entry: **8:16**
